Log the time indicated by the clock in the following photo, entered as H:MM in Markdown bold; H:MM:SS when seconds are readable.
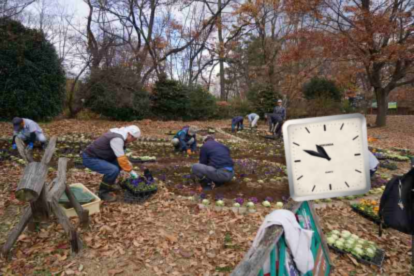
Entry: **10:49**
